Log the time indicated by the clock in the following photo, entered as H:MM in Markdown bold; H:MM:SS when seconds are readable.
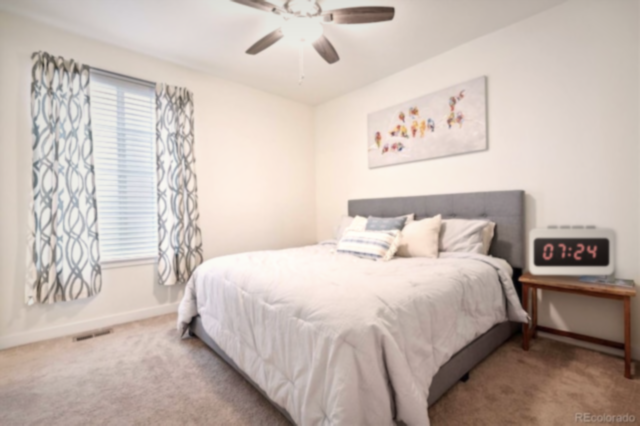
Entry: **7:24**
